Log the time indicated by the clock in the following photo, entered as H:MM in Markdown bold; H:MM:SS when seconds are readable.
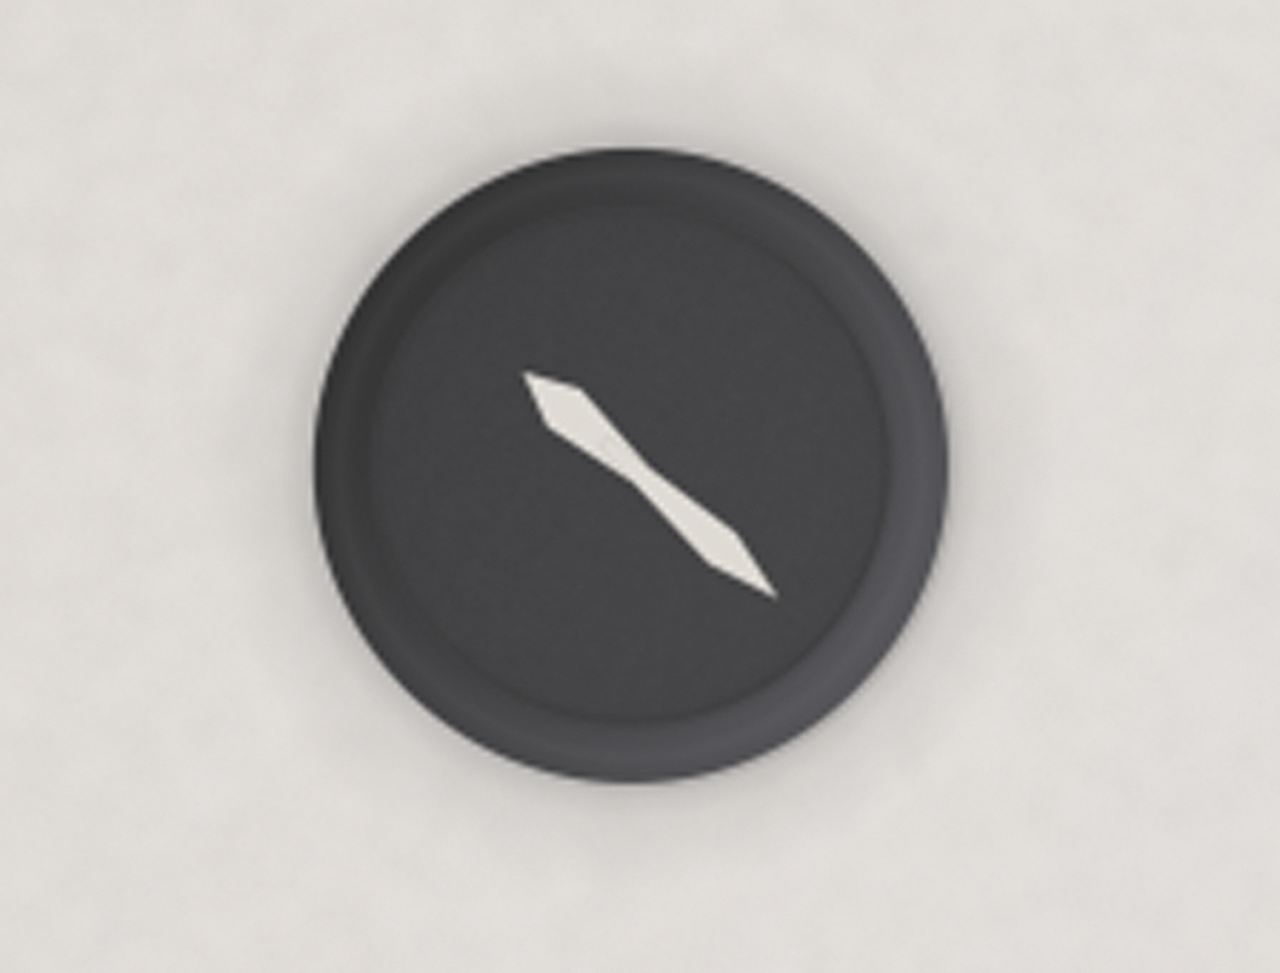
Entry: **10:22**
